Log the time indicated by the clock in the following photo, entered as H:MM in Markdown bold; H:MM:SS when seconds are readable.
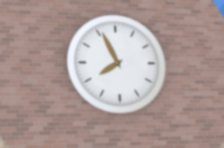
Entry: **7:56**
